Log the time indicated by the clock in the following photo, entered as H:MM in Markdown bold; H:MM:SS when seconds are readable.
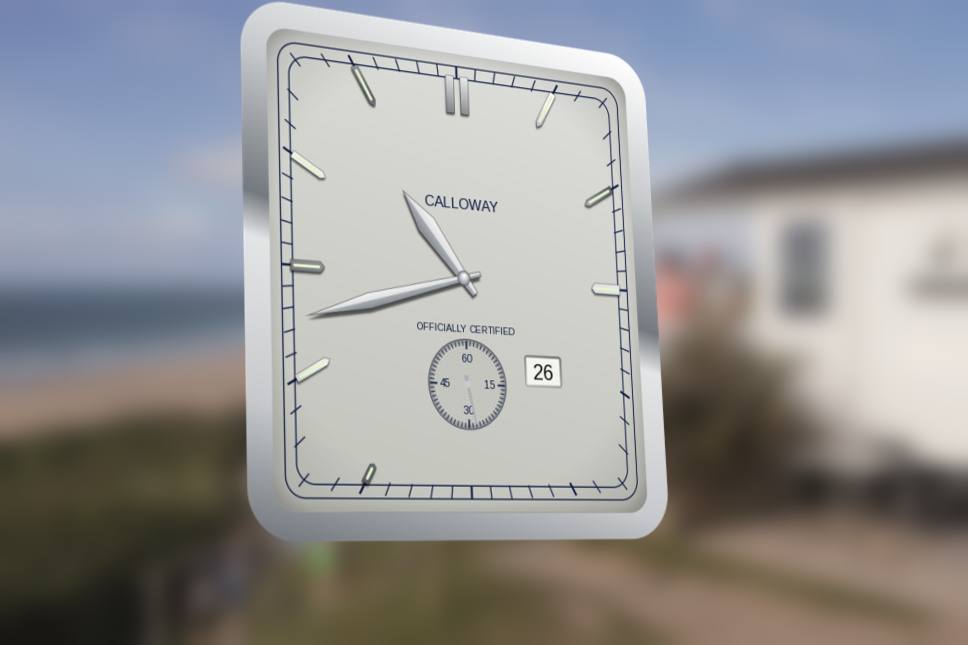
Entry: **10:42:28**
